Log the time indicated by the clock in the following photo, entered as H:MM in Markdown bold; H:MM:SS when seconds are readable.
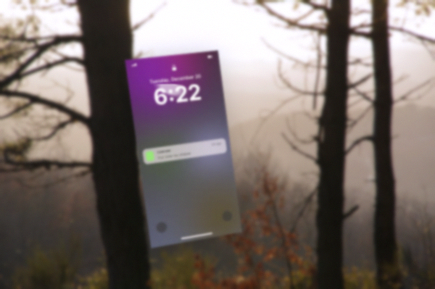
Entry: **6:22**
